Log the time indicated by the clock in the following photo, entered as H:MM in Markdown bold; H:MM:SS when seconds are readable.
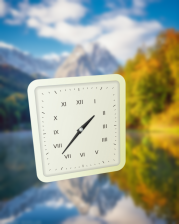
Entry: **1:37**
